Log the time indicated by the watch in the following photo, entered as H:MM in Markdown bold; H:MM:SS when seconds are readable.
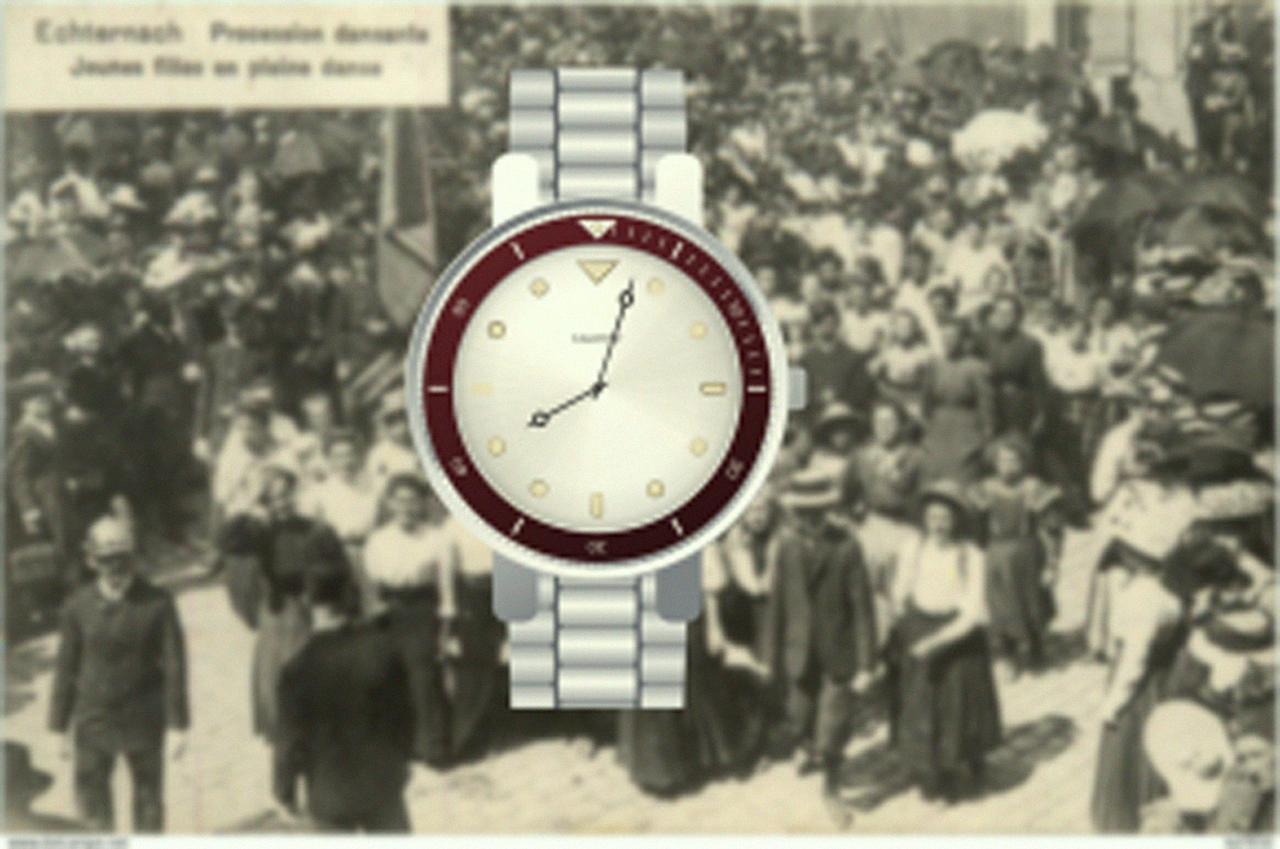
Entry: **8:03**
